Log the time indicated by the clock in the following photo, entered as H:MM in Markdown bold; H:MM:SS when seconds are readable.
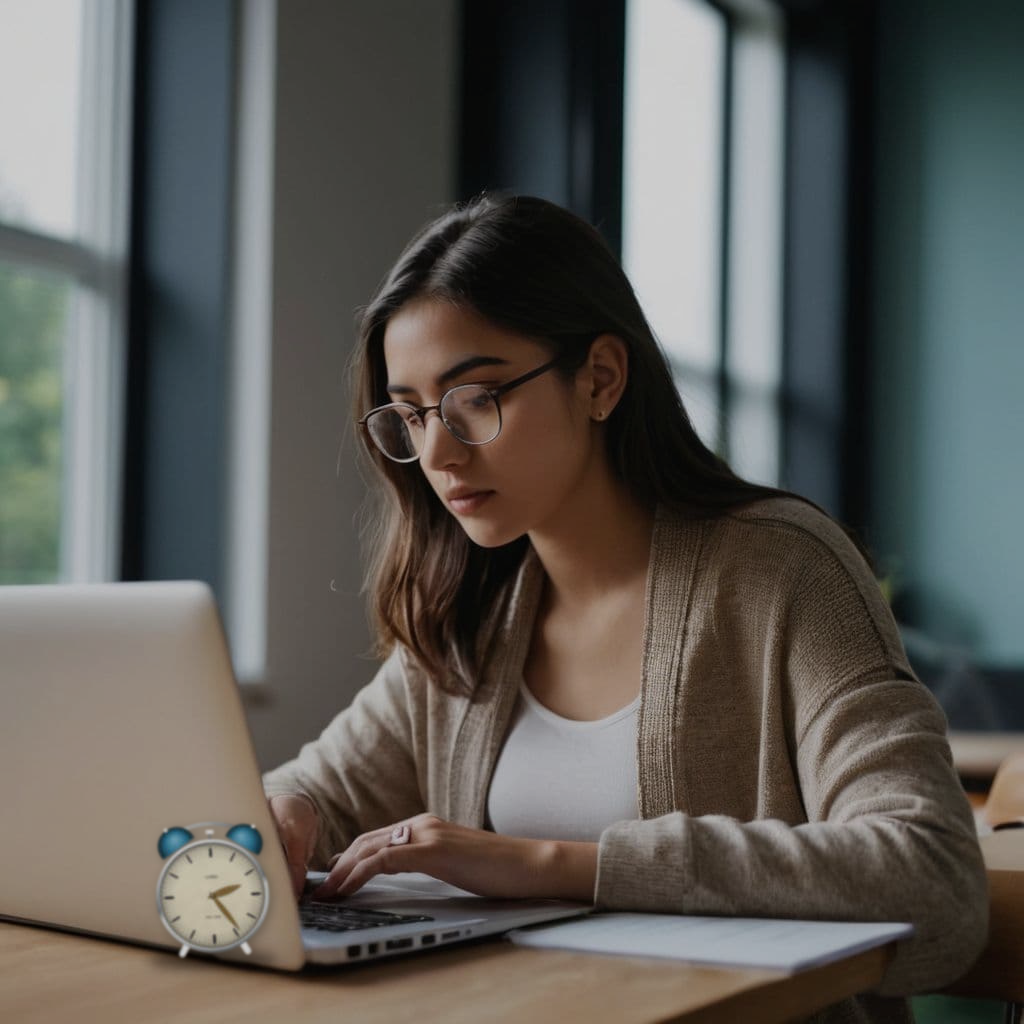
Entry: **2:24**
